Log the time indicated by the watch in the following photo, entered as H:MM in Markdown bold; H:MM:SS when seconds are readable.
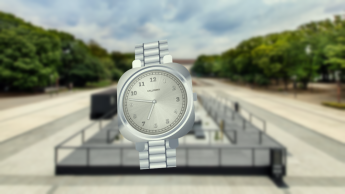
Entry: **6:47**
